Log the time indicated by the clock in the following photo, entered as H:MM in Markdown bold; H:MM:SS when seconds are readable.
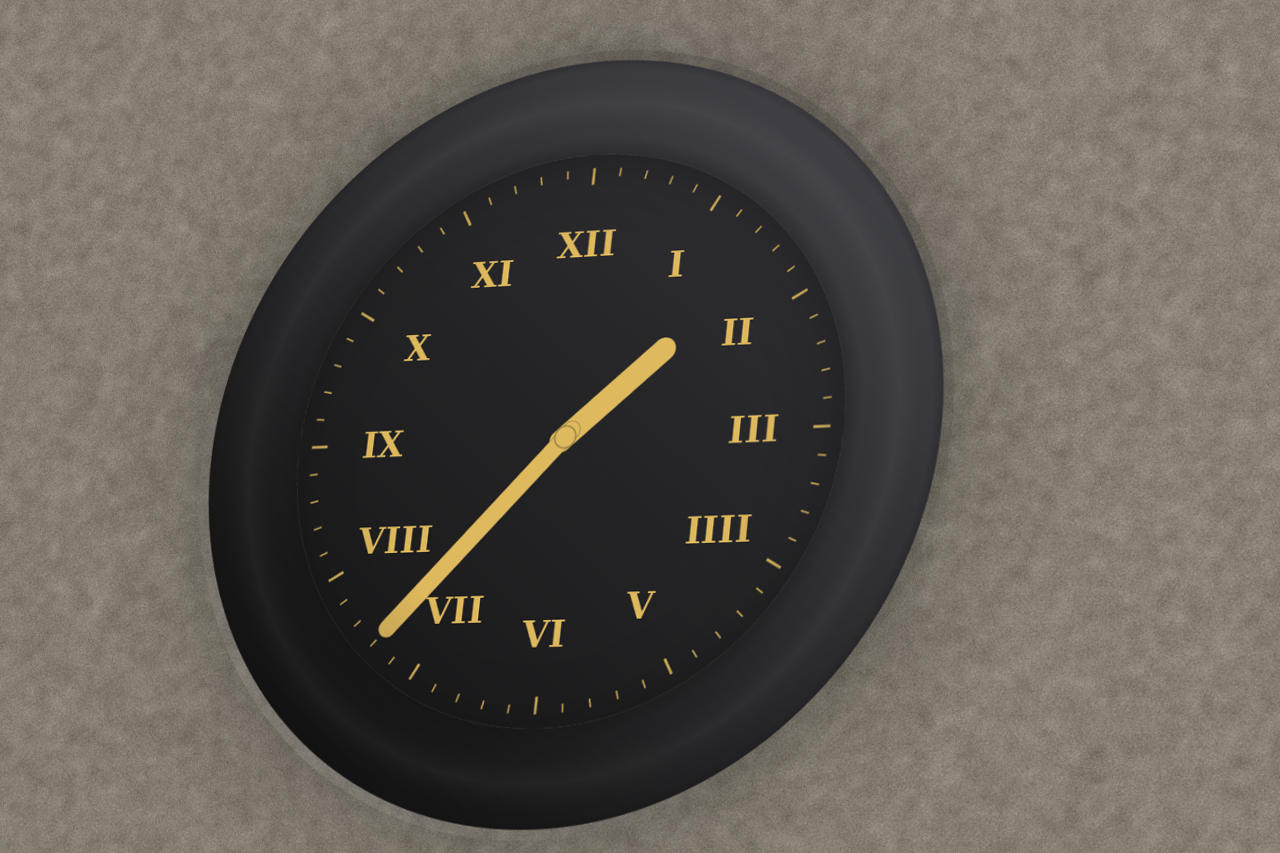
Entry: **1:37**
